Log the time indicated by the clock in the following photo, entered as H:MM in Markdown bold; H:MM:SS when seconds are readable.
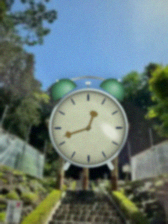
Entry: **12:42**
